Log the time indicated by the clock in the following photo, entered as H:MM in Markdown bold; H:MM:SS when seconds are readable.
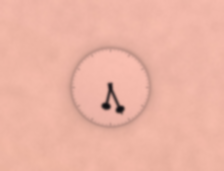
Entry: **6:26**
